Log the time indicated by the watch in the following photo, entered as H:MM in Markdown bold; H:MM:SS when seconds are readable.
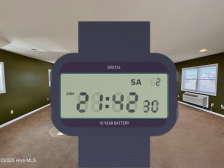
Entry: **21:42:30**
